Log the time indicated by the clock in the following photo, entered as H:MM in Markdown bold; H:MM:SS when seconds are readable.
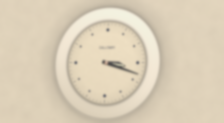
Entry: **3:18**
